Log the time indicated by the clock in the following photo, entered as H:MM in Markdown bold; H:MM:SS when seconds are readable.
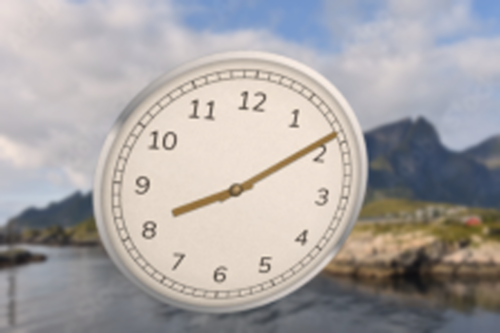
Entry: **8:09**
